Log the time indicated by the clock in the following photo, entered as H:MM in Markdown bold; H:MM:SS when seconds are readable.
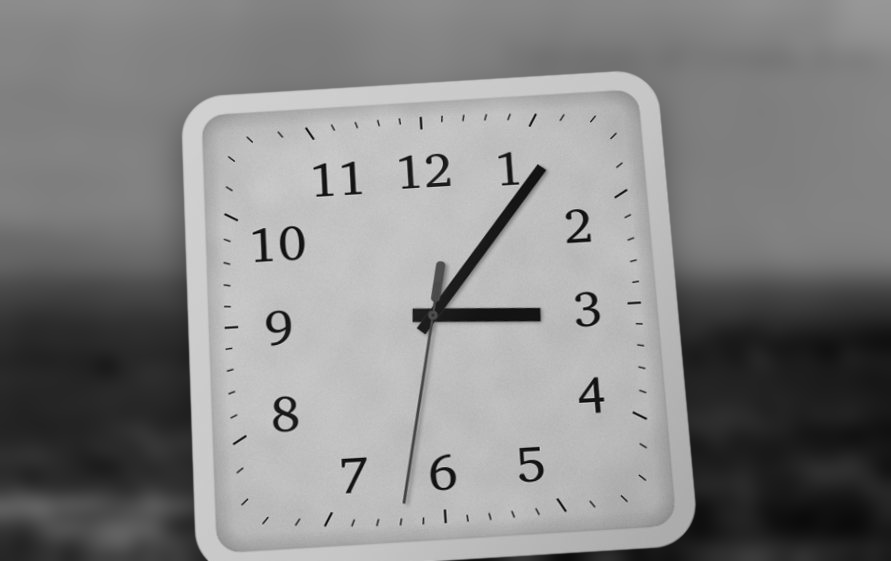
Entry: **3:06:32**
